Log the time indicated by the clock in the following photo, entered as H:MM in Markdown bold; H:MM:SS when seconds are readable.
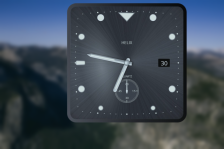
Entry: **6:47**
